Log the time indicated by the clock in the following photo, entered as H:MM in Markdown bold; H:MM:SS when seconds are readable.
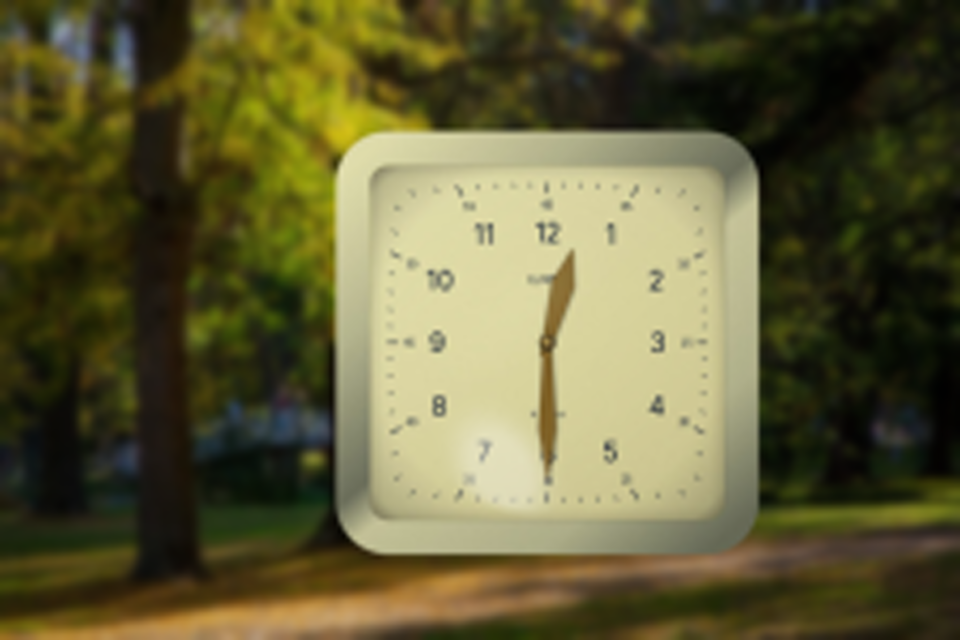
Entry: **12:30**
